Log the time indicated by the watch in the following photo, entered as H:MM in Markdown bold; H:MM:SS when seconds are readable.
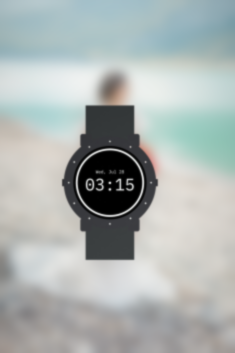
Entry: **3:15**
